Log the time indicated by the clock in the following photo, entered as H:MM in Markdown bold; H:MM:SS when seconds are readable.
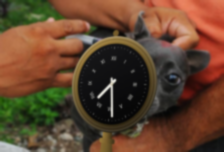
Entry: **7:29**
